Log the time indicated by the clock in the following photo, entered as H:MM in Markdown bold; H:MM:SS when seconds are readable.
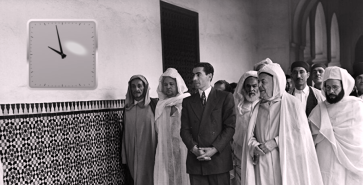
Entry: **9:58**
